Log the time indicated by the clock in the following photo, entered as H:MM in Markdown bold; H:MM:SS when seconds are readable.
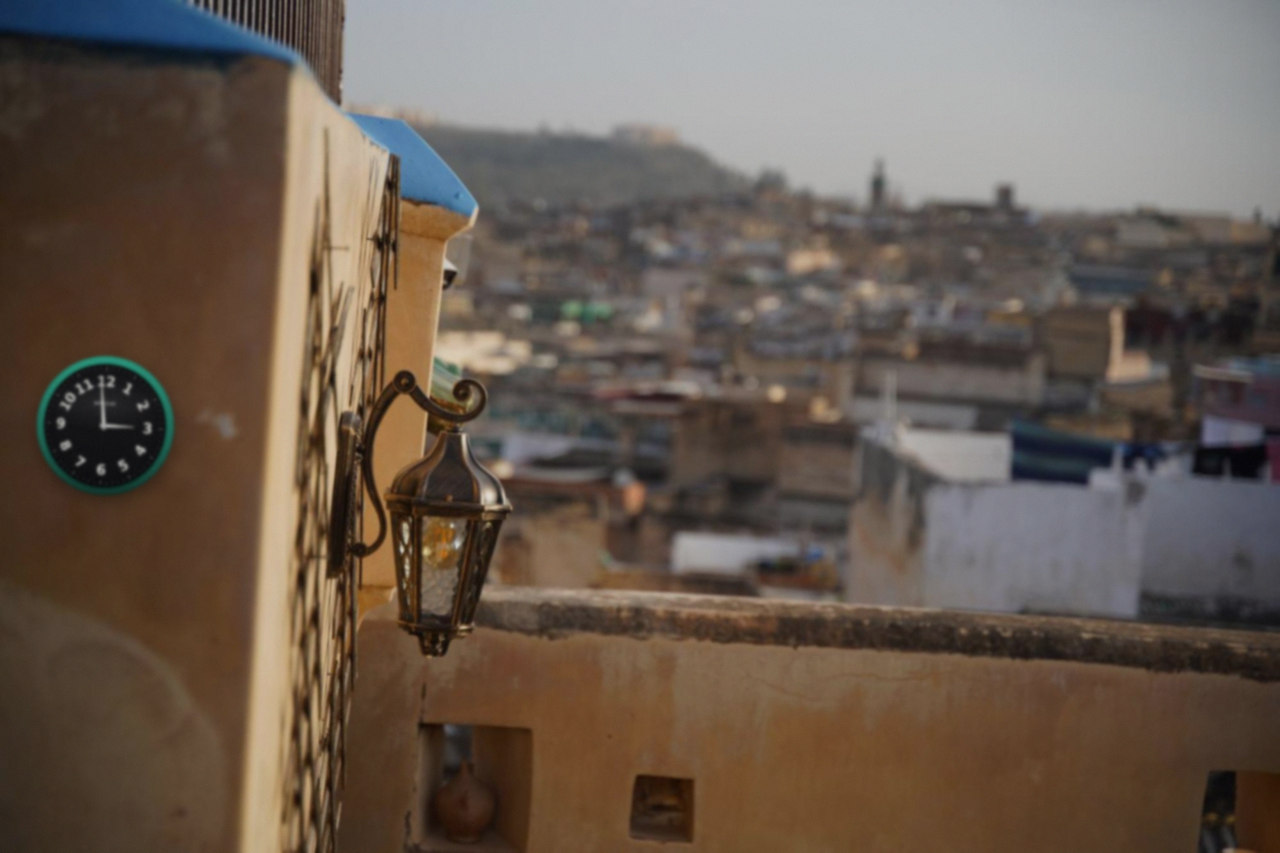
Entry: **2:59**
